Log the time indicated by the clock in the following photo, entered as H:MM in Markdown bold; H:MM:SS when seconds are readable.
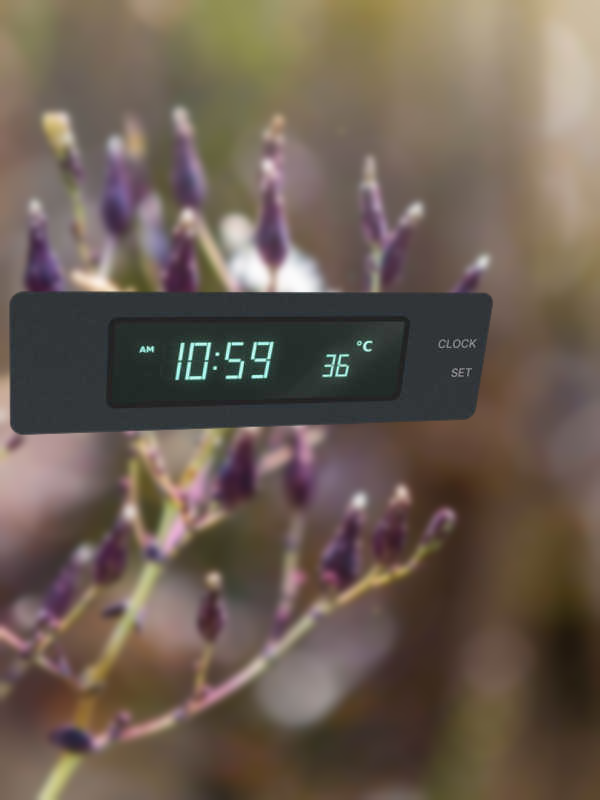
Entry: **10:59**
